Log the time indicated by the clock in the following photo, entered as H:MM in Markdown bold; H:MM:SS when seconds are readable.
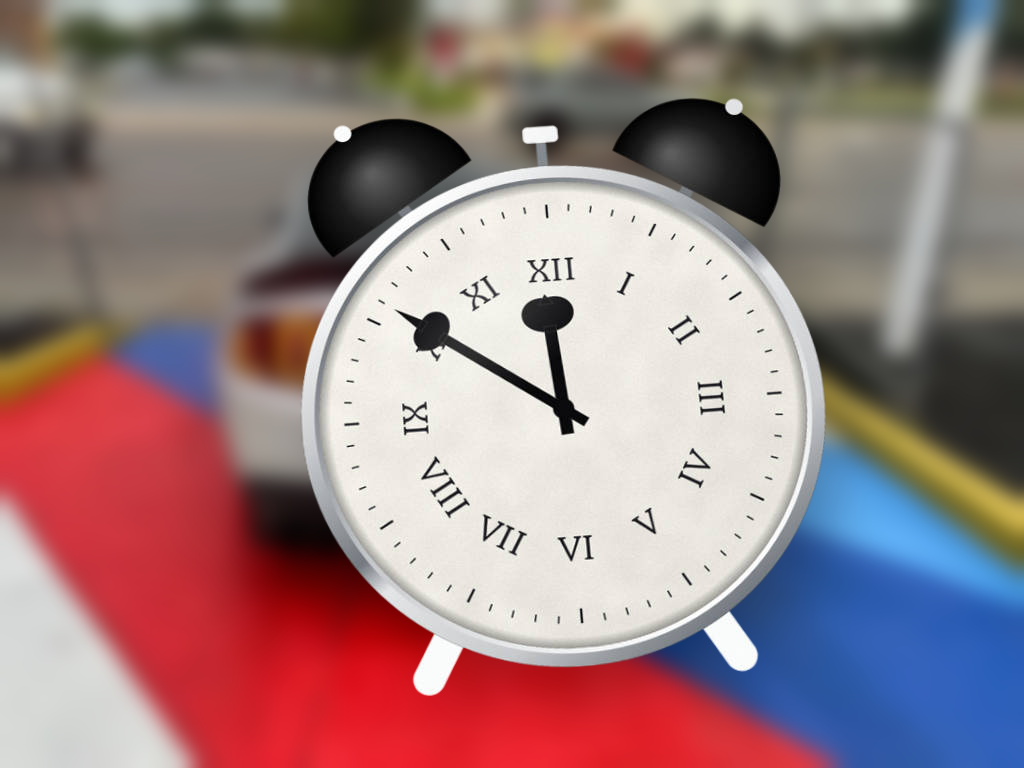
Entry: **11:51**
